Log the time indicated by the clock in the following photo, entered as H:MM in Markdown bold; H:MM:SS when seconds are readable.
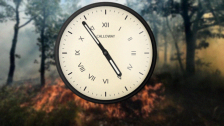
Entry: **4:54**
